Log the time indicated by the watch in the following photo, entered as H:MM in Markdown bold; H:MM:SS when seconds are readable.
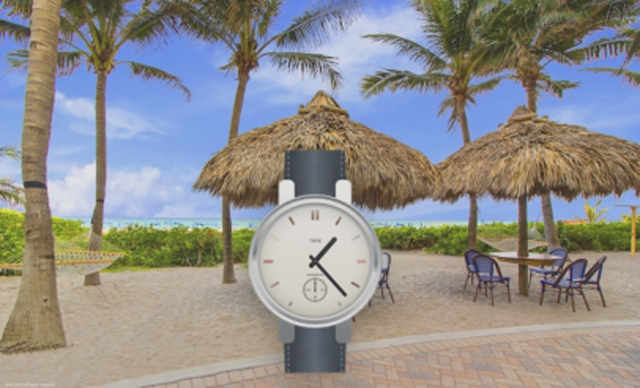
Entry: **1:23**
